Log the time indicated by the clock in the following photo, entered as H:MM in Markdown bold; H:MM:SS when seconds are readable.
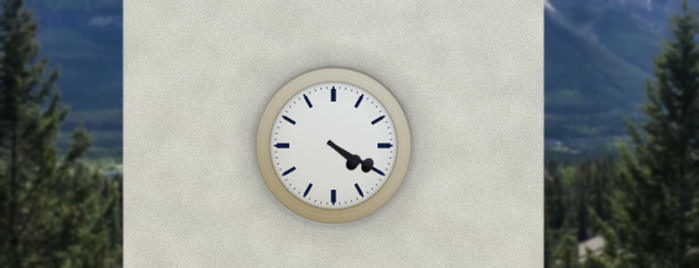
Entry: **4:20**
